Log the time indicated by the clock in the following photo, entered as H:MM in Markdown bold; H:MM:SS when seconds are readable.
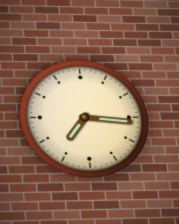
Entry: **7:16**
